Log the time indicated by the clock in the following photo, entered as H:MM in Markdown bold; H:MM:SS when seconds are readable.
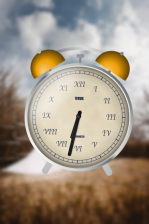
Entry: **6:32**
